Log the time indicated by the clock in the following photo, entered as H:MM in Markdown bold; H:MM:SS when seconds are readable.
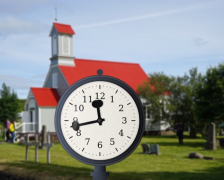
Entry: **11:43**
